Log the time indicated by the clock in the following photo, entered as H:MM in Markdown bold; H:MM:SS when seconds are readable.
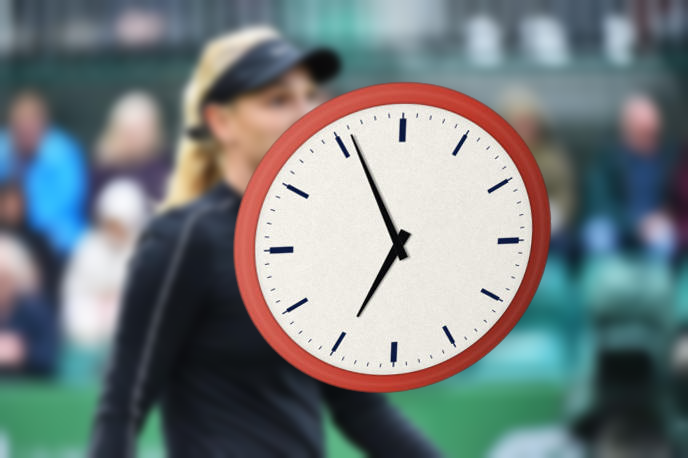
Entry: **6:56**
